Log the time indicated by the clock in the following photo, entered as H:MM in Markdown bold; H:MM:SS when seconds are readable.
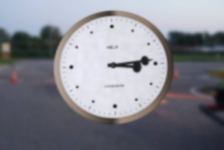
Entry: **3:14**
